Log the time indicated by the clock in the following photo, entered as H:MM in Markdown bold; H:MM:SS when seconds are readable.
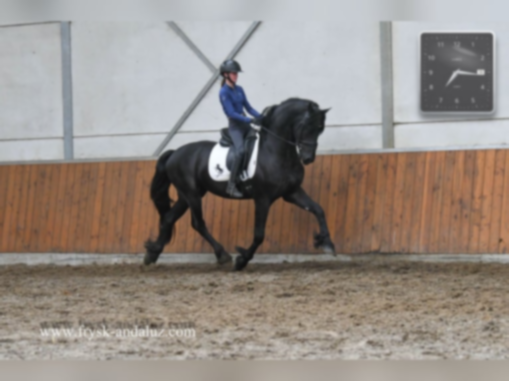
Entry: **7:16**
